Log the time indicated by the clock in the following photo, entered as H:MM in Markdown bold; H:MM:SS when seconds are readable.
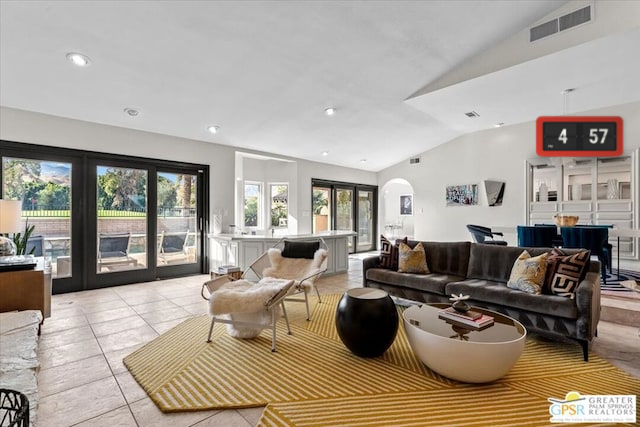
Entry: **4:57**
